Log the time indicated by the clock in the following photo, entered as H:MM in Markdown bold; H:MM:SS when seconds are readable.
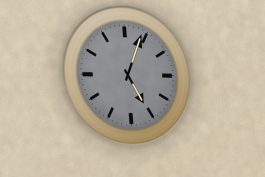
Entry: **5:04**
